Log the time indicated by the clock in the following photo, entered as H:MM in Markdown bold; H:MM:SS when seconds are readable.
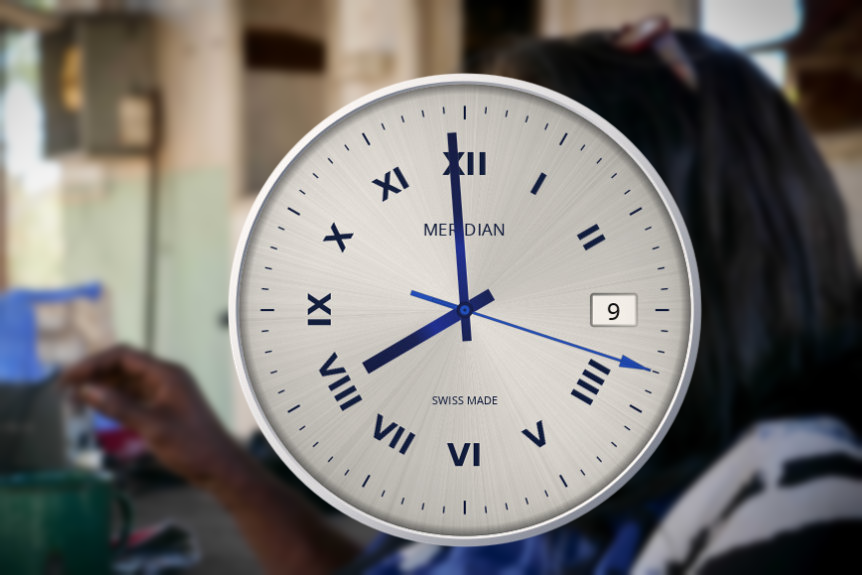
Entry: **7:59:18**
